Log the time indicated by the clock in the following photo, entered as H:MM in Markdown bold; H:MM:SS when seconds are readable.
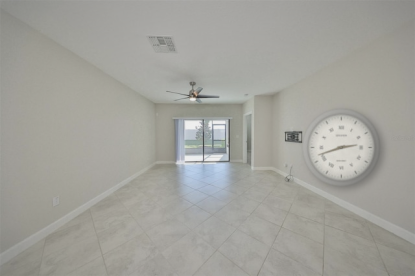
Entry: **2:42**
